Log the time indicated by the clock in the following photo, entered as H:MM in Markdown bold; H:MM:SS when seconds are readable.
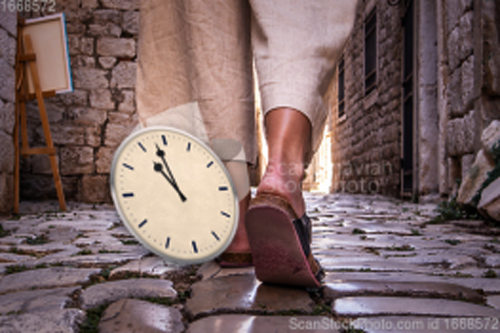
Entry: **10:58**
